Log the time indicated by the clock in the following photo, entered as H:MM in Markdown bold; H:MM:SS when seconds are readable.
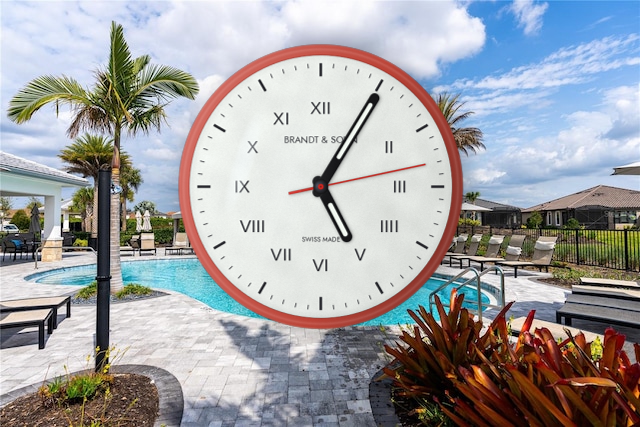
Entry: **5:05:13**
